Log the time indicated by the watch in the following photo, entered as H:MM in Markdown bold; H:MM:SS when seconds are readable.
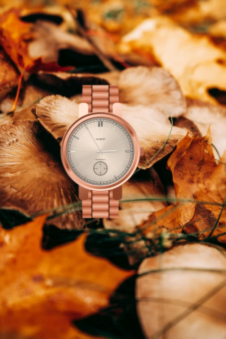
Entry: **2:55**
